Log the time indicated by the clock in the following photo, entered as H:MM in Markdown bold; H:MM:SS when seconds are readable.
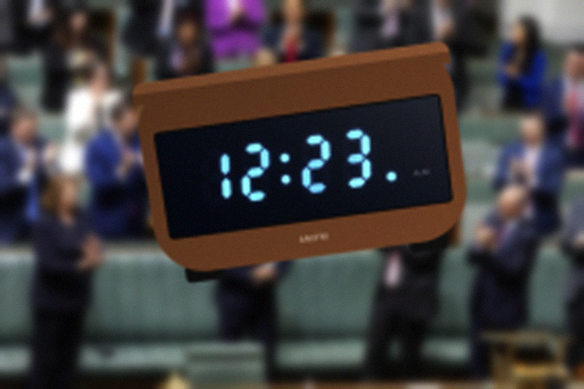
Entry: **12:23**
